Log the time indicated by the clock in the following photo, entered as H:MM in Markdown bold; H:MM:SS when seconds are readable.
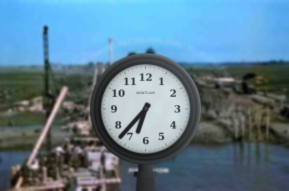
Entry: **6:37**
